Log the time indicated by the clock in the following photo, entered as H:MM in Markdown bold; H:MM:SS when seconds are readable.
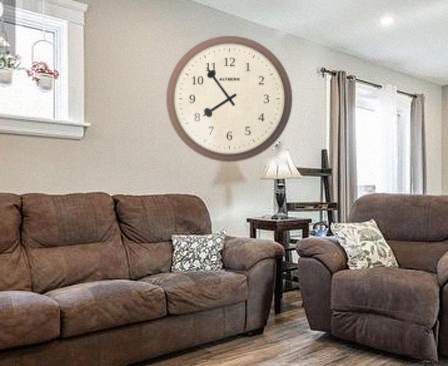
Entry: **7:54**
